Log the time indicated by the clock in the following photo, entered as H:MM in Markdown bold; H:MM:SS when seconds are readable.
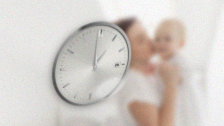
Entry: **12:59**
